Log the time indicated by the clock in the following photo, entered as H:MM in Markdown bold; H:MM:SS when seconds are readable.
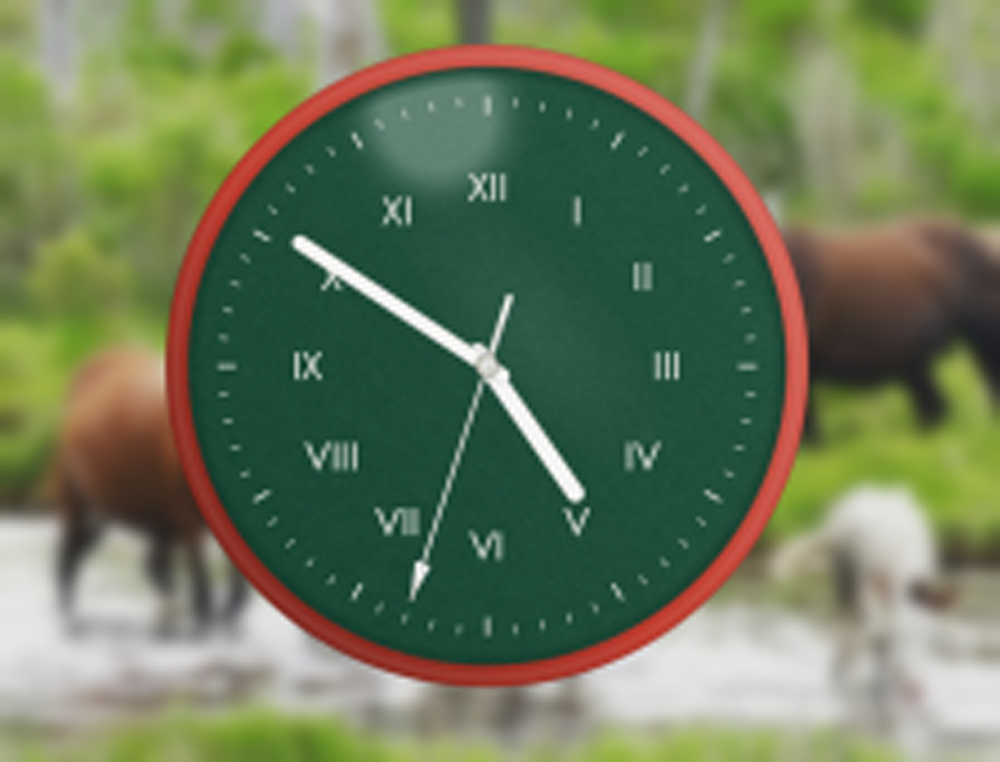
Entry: **4:50:33**
